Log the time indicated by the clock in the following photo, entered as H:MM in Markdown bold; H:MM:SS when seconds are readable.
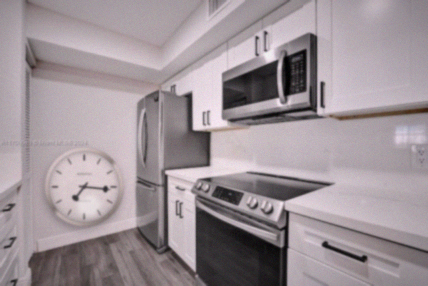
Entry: **7:16**
